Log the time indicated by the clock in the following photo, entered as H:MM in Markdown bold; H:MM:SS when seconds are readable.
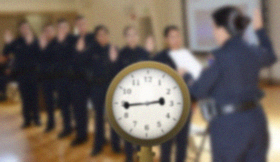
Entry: **2:44**
